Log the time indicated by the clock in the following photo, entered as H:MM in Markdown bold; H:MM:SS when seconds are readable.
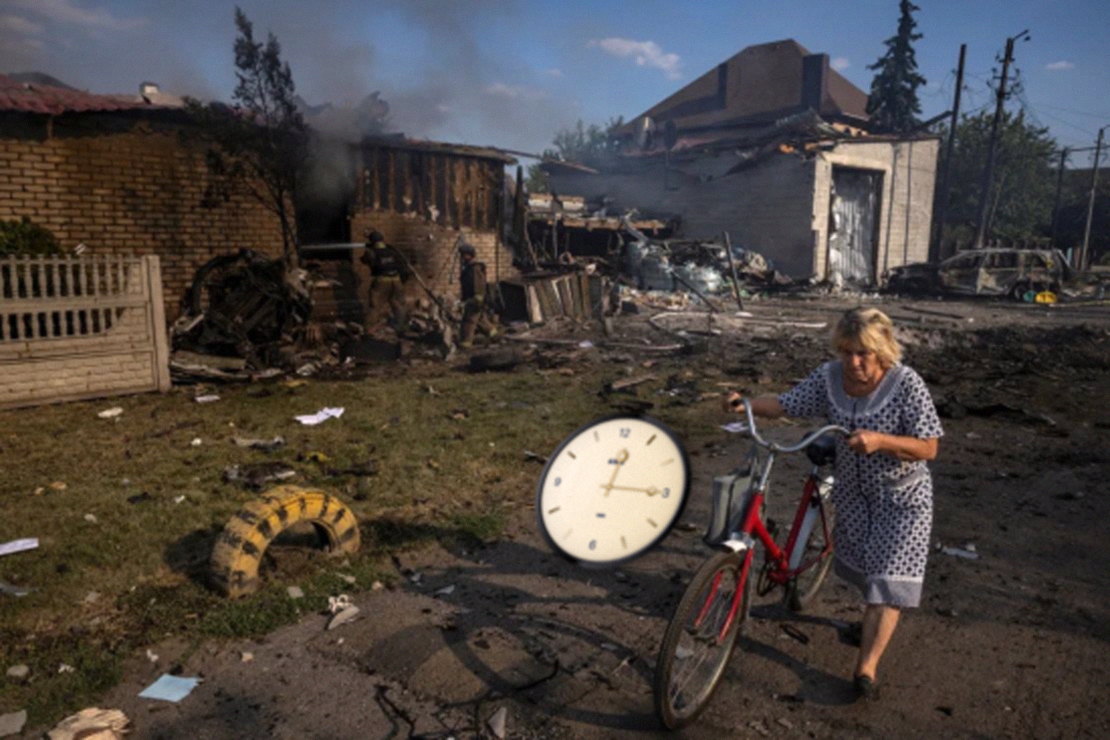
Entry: **12:15**
